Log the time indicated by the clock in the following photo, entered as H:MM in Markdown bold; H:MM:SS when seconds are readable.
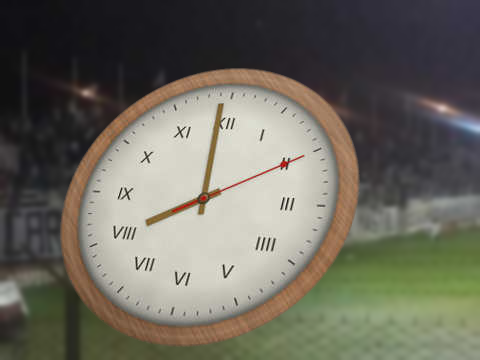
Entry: **7:59:10**
